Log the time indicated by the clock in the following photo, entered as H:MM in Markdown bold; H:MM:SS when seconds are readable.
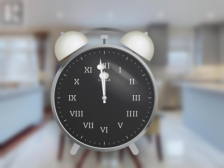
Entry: **11:59**
